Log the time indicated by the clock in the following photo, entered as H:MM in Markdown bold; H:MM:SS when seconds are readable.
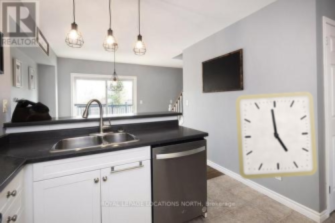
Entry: **4:59**
